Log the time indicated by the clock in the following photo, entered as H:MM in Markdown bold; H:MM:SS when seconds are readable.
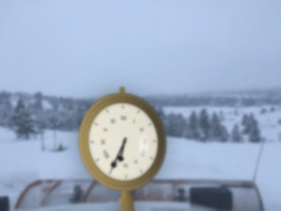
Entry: **6:35**
